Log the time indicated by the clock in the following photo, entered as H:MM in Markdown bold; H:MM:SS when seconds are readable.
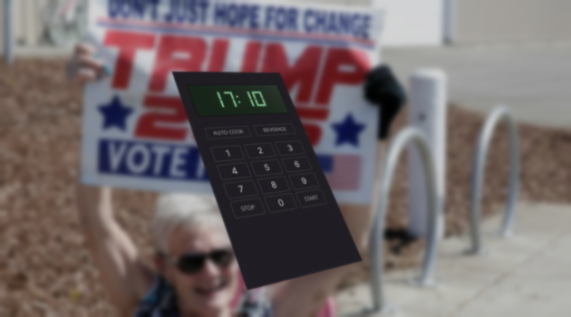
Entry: **17:10**
